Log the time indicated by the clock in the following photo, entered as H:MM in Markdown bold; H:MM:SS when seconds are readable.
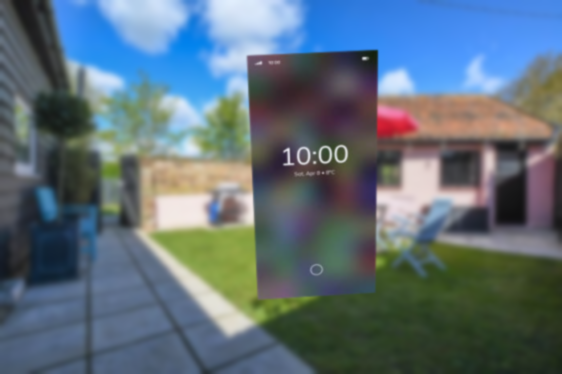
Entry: **10:00**
